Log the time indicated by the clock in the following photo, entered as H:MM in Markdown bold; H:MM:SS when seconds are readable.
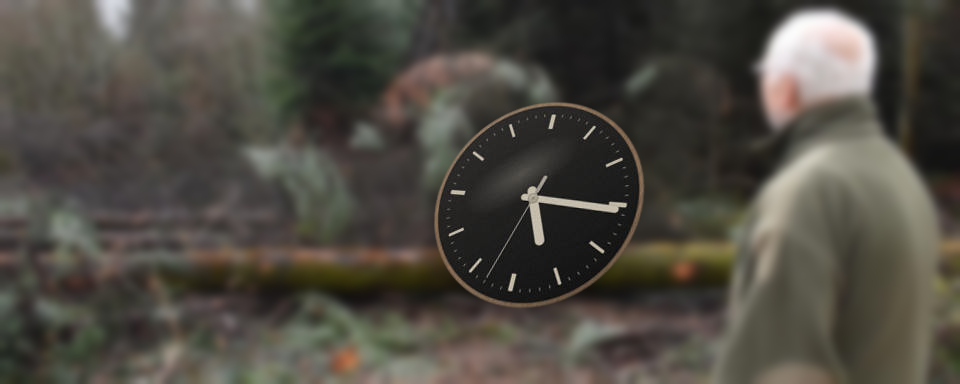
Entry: **5:15:33**
